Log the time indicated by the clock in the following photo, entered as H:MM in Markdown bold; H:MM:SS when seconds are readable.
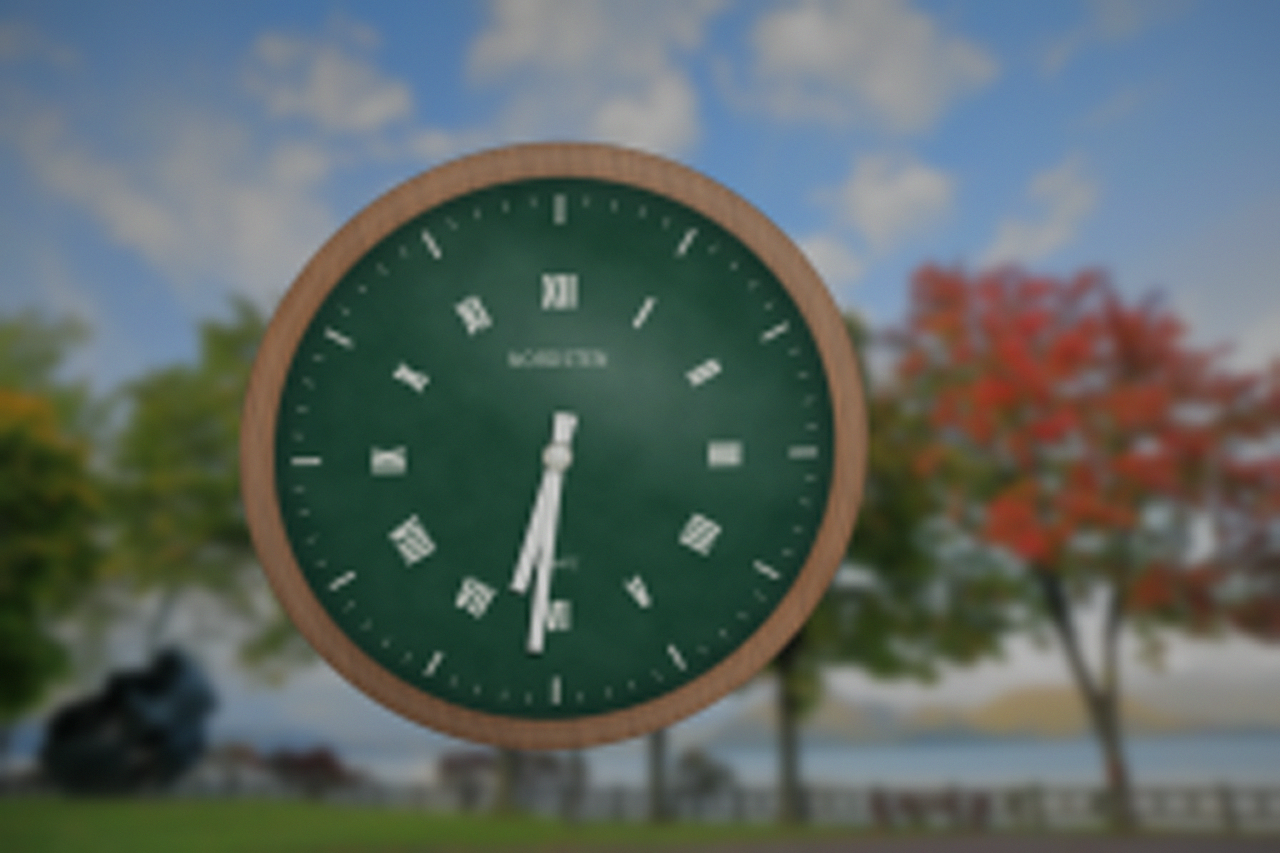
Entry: **6:31**
